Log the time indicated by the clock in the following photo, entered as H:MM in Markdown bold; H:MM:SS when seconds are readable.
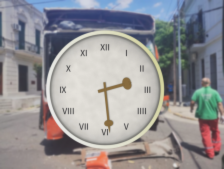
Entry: **2:29**
